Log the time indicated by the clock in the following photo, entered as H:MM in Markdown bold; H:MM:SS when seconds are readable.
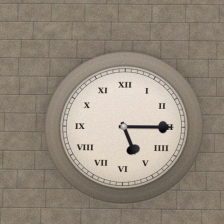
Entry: **5:15**
